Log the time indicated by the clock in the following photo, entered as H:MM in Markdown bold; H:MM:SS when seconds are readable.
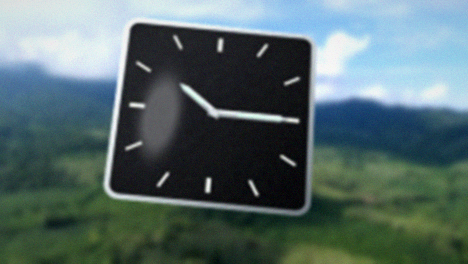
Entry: **10:15**
